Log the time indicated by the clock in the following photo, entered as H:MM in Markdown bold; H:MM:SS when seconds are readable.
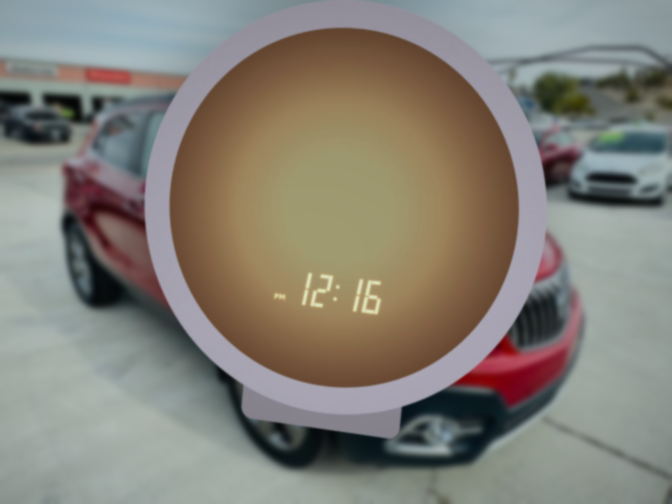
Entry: **12:16**
